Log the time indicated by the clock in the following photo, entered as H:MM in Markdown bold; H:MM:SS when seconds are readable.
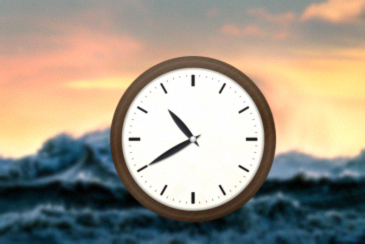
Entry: **10:40**
